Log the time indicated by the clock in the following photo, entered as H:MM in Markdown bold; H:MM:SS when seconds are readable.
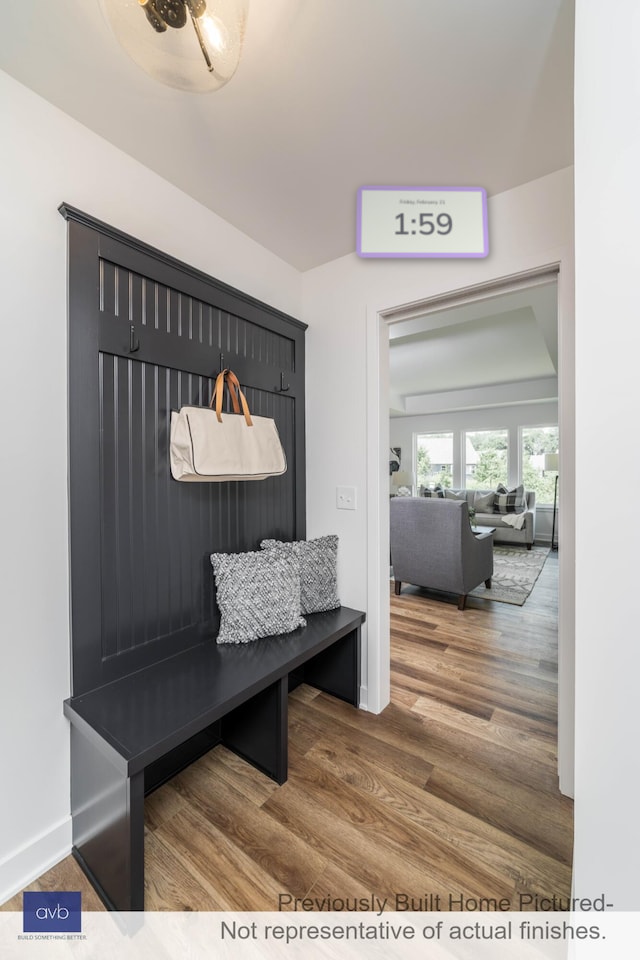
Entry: **1:59**
